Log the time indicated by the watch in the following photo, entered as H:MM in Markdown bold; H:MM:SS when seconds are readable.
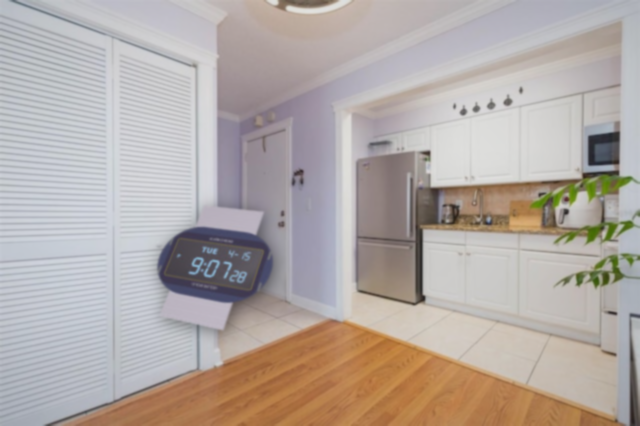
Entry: **9:07:28**
